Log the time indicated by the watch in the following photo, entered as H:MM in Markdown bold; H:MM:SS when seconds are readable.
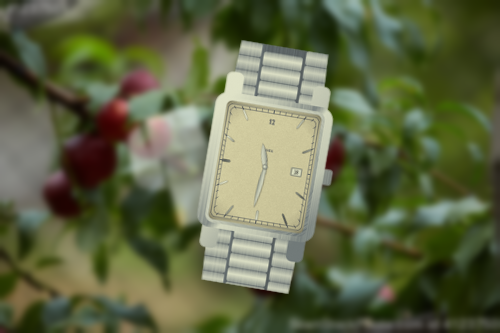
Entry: **11:31**
